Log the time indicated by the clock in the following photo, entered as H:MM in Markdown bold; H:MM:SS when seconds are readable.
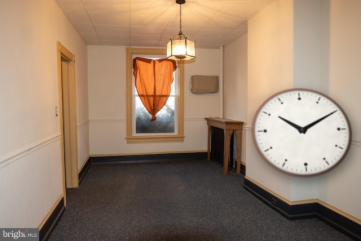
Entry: **10:10**
